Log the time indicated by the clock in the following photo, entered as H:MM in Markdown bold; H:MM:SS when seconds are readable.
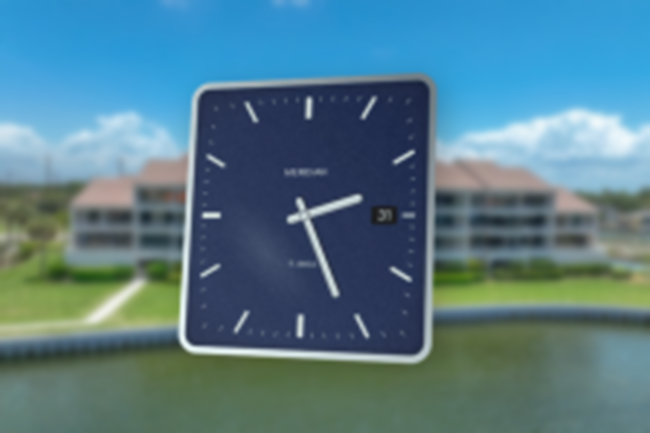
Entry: **2:26**
